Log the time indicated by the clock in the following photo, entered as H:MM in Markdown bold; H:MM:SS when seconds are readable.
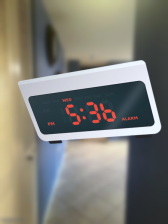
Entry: **5:36**
